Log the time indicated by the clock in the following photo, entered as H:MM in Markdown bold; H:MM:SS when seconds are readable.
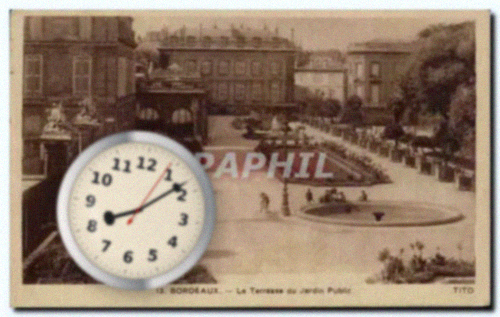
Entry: **8:08:04**
